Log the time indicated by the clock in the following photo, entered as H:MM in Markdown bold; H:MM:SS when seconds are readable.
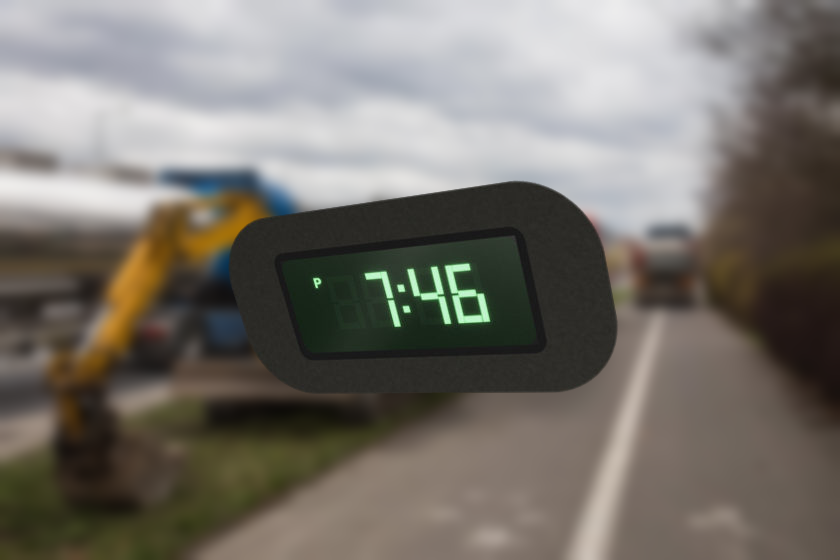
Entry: **7:46**
